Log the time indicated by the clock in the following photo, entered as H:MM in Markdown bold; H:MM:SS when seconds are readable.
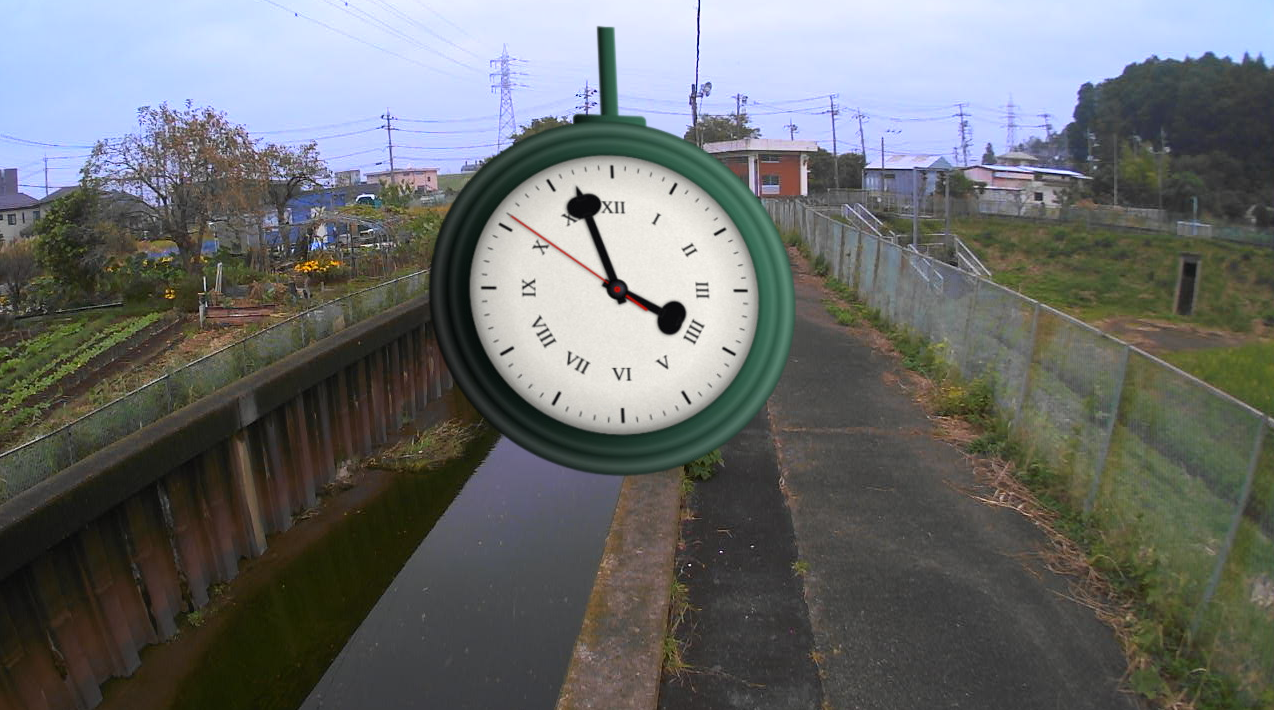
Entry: **3:56:51**
